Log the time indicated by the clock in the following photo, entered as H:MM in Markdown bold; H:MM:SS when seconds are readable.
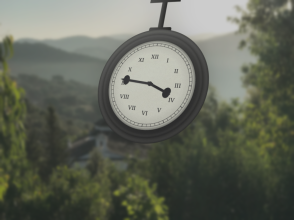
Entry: **3:46**
